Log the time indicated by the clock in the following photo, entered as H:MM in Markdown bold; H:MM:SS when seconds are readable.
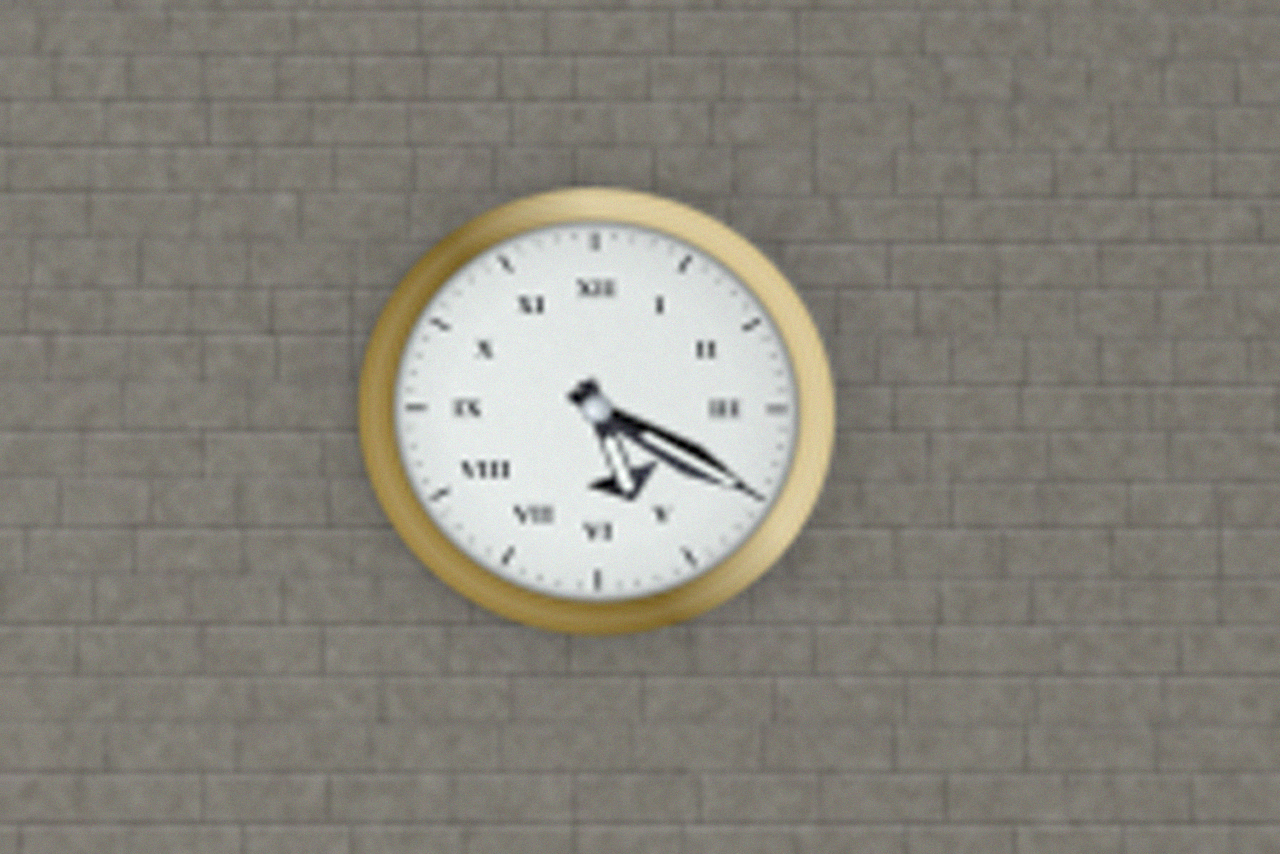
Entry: **5:20**
